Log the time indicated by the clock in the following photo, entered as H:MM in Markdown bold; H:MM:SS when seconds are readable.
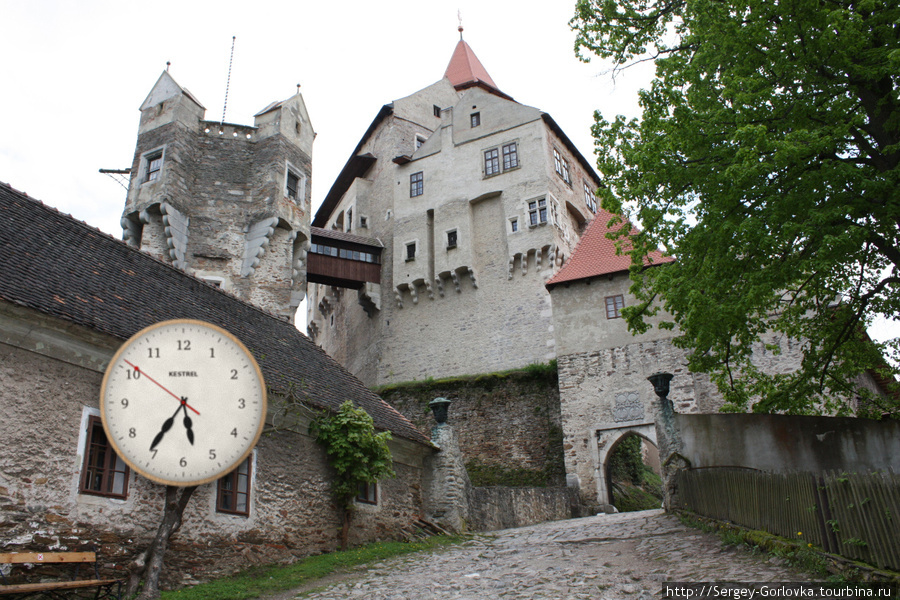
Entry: **5:35:51**
